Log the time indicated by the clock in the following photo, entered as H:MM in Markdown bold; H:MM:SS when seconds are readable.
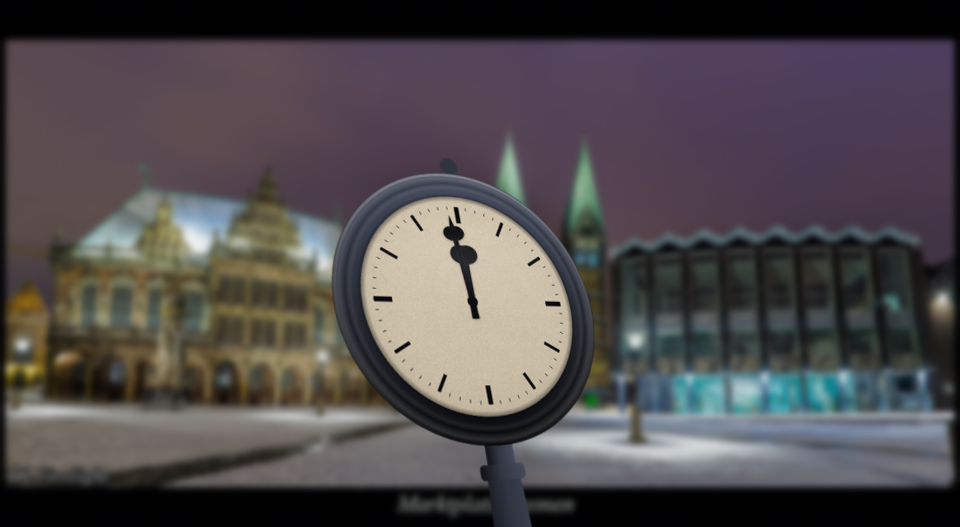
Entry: **11:59**
